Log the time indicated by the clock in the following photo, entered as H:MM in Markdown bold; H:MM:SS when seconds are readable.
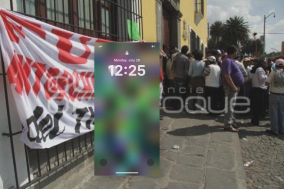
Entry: **12:25**
